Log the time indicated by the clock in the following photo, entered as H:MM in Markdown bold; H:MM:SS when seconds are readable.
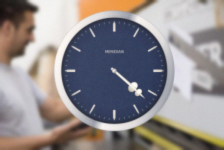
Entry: **4:22**
